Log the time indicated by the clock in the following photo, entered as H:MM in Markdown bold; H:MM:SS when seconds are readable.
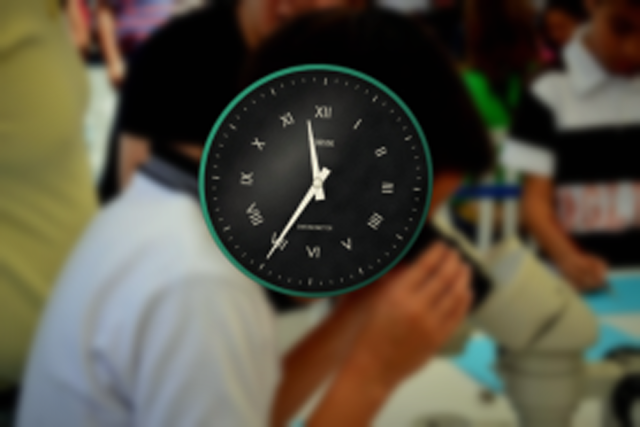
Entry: **11:35**
